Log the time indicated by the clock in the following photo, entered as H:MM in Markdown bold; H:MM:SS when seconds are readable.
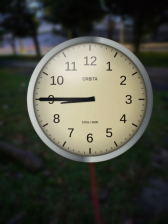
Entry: **8:45**
